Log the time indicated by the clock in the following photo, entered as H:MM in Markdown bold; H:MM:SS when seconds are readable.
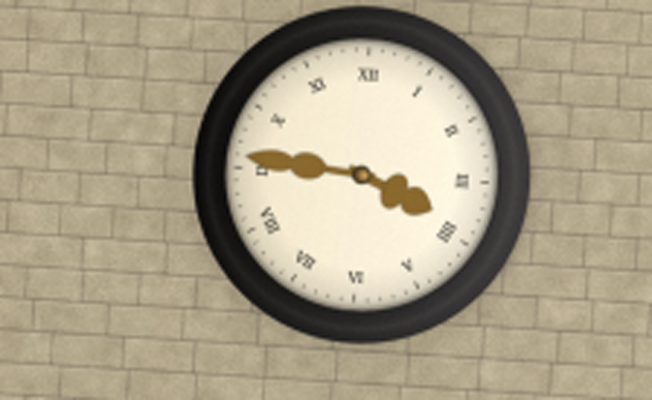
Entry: **3:46**
